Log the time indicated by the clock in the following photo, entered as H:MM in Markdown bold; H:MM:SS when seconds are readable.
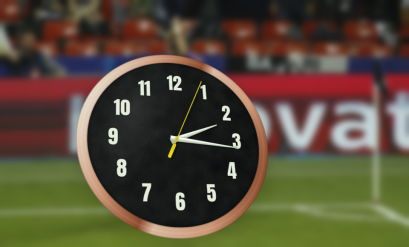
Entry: **2:16:04**
